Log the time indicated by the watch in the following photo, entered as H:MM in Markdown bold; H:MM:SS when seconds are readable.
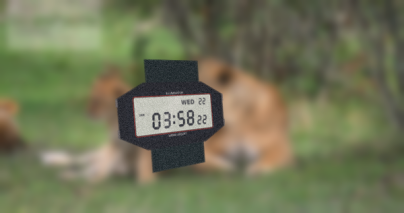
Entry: **3:58:22**
